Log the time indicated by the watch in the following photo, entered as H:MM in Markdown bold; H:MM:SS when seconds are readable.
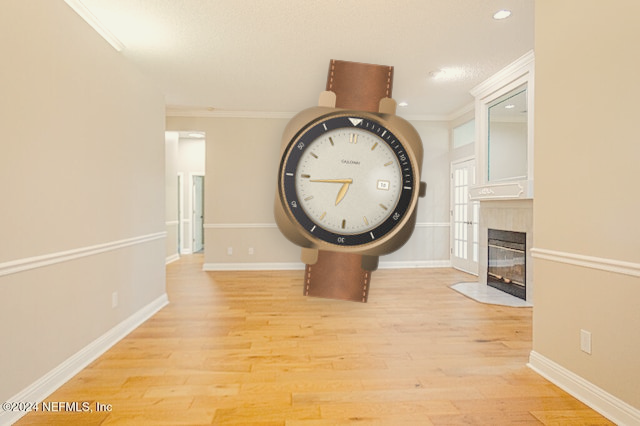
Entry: **6:44**
